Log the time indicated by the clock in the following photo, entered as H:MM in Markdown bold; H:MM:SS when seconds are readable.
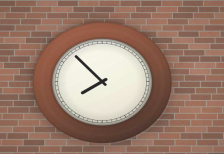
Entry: **7:53**
